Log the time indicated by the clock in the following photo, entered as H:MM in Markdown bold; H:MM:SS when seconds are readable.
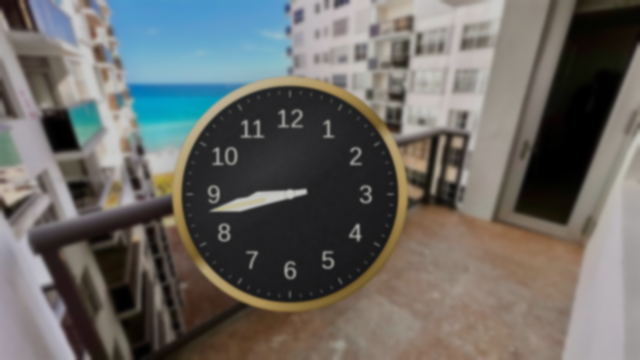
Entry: **8:43**
